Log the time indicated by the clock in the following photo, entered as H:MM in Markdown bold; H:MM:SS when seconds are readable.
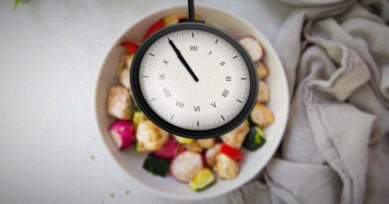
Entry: **10:55**
